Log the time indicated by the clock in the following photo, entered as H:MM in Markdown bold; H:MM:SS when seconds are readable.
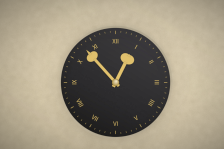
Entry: **12:53**
